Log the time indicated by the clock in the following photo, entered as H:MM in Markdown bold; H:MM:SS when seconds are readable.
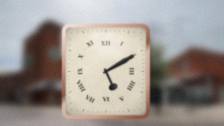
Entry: **5:10**
